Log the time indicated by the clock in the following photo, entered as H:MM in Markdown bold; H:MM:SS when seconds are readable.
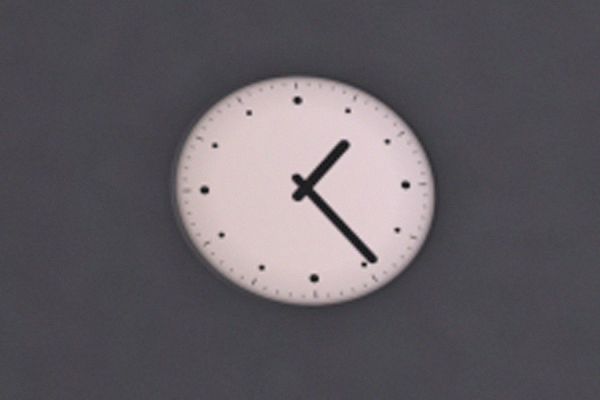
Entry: **1:24**
